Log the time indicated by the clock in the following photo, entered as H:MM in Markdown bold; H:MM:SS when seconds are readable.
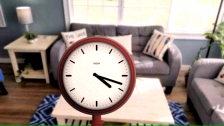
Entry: **4:18**
